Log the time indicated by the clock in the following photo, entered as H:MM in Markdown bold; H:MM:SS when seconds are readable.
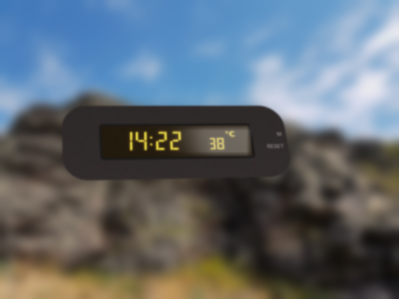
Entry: **14:22**
